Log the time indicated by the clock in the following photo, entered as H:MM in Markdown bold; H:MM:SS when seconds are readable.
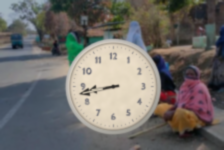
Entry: **8:43**
